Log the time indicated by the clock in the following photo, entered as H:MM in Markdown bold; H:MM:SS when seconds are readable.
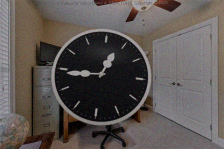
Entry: **12:44**
